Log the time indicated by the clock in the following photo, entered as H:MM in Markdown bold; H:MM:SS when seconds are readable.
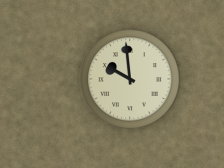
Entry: **9:59**
